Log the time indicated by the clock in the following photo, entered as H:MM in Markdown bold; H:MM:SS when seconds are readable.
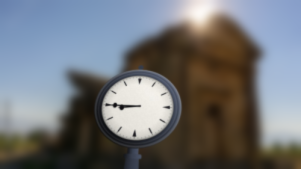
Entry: **8:45**
